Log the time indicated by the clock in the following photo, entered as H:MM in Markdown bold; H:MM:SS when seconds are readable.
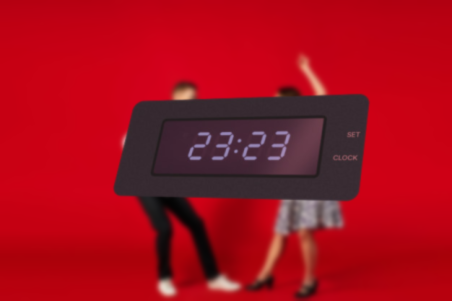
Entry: **23:23**
